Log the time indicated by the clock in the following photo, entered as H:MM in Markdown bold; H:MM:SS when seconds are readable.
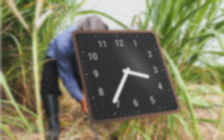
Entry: **3:36**
